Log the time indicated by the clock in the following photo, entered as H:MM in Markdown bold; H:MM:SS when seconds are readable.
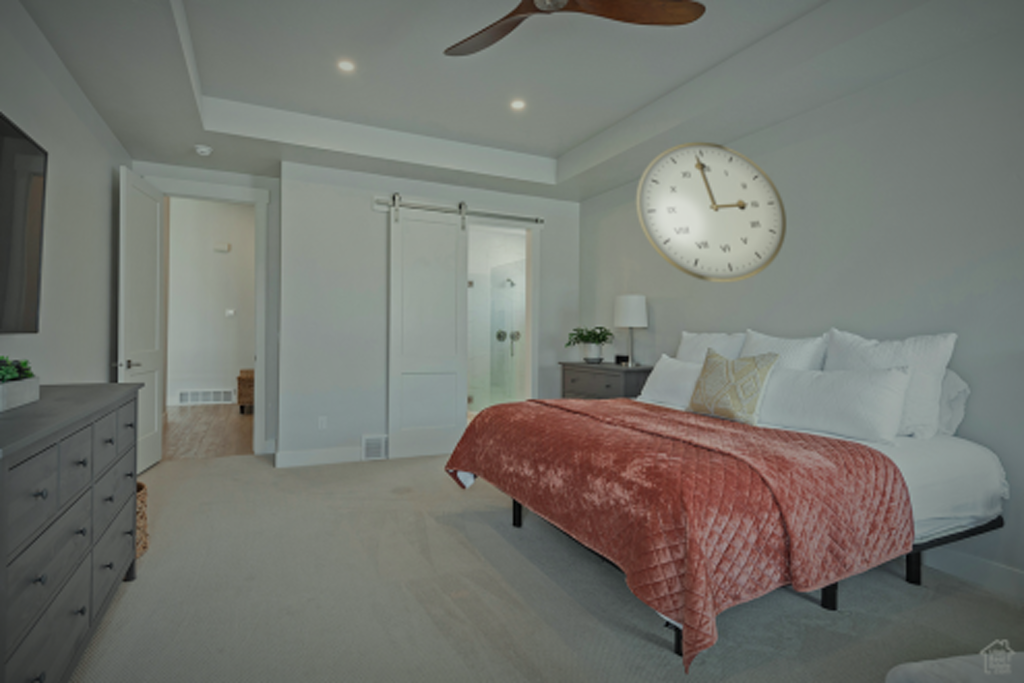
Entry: **2:59**
